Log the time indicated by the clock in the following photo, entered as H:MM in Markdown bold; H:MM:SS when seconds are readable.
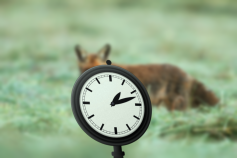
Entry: **1:12**
